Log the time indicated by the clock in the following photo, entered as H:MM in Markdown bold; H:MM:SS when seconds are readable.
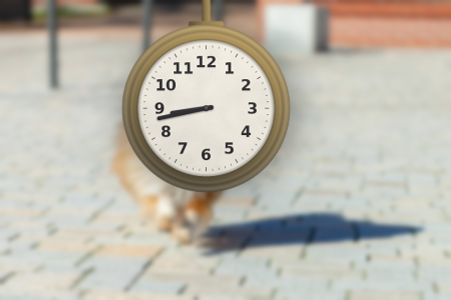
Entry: **8:43**
